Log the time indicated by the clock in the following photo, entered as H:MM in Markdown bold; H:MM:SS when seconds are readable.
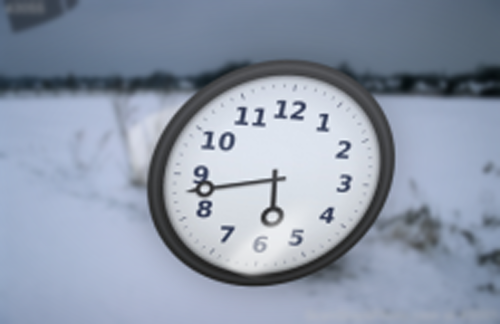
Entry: **5:43**
